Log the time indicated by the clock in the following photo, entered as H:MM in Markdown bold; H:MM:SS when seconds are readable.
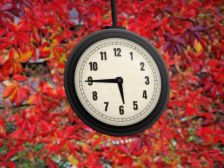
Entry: **5:45**
